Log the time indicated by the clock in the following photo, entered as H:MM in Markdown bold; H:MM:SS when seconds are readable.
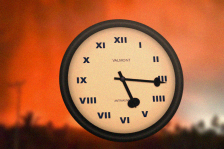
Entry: **5:16**
